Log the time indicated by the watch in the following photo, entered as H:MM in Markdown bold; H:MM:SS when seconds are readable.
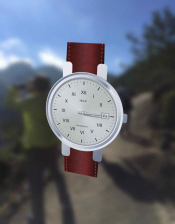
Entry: **3:15**
